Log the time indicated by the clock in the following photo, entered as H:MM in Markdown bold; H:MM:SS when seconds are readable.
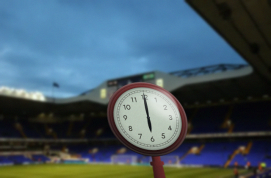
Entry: **6:00**
